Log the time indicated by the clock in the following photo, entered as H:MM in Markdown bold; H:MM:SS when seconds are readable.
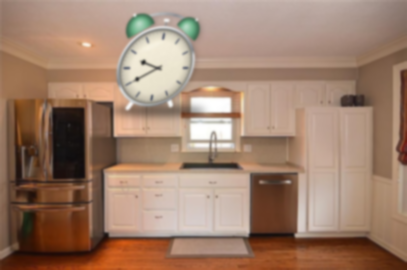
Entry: **9:40**
